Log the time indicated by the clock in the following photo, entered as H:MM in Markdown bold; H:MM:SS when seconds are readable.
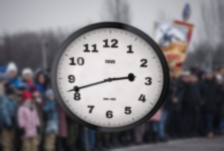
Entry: **2:42**
